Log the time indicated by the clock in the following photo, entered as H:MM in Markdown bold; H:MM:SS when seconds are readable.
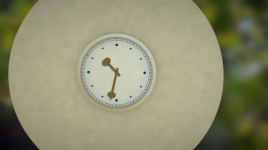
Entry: **10:32**
